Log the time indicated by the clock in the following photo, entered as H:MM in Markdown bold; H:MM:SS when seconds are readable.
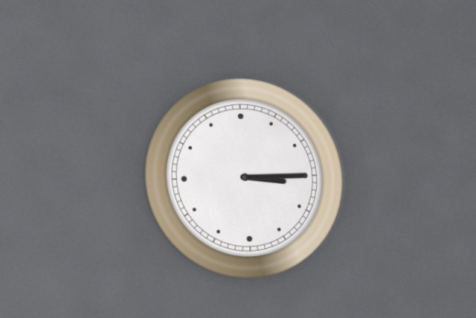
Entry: **3:15**
